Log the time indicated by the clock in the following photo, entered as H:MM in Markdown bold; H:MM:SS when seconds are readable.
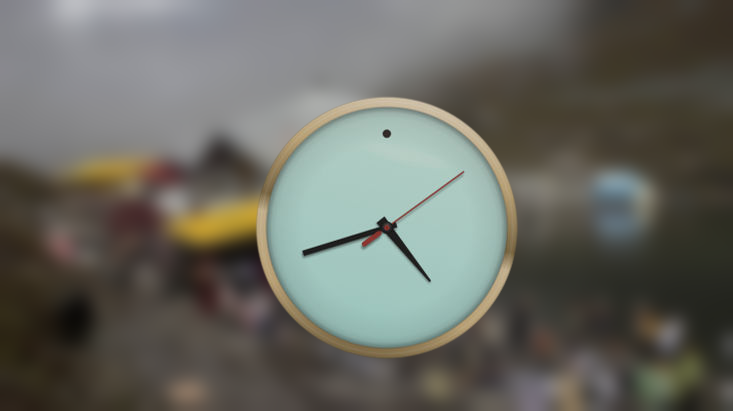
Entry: **4:42:09**
